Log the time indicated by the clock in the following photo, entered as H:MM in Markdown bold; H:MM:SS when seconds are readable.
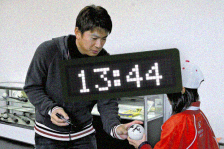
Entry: **13:44**
